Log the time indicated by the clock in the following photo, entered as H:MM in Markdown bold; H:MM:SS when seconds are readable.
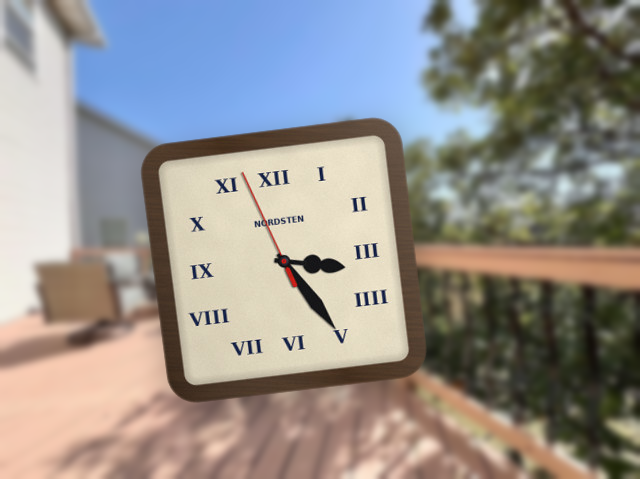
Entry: **3:24:57**
